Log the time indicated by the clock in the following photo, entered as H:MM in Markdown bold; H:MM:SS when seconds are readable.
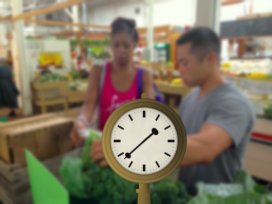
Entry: **1:38**
